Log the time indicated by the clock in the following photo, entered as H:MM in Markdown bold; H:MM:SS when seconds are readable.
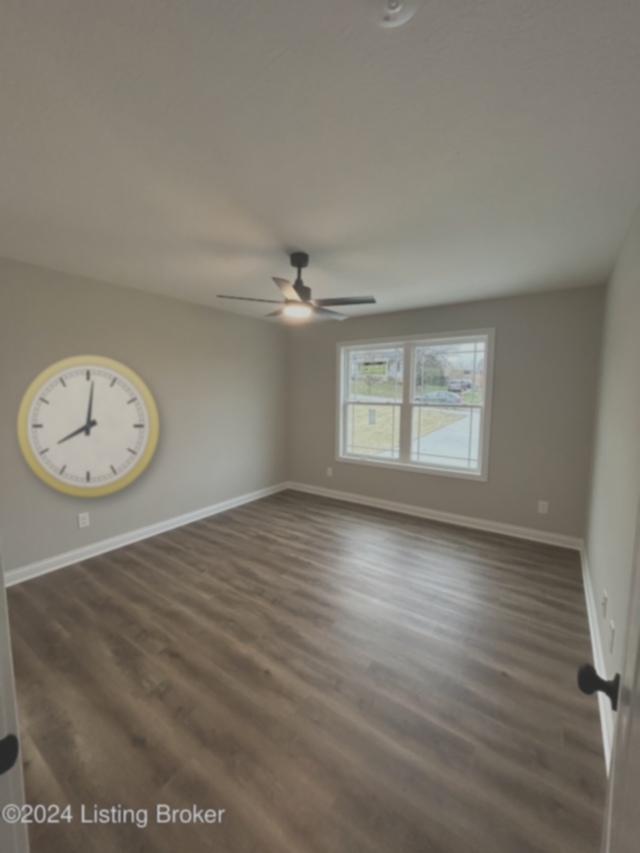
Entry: **8:01**
